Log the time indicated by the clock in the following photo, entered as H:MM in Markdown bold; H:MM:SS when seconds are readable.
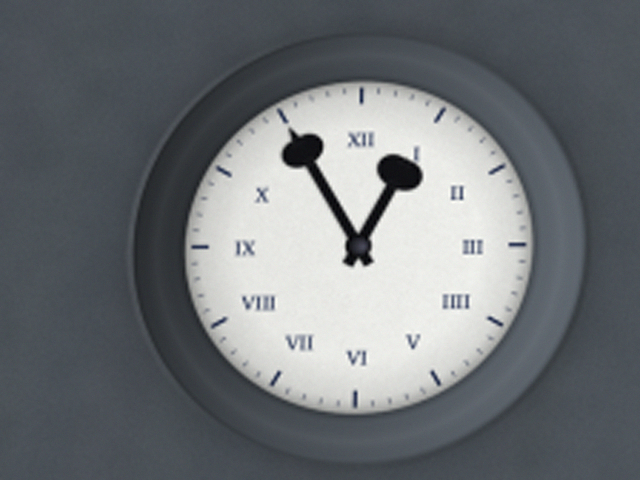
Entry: **12:55**
